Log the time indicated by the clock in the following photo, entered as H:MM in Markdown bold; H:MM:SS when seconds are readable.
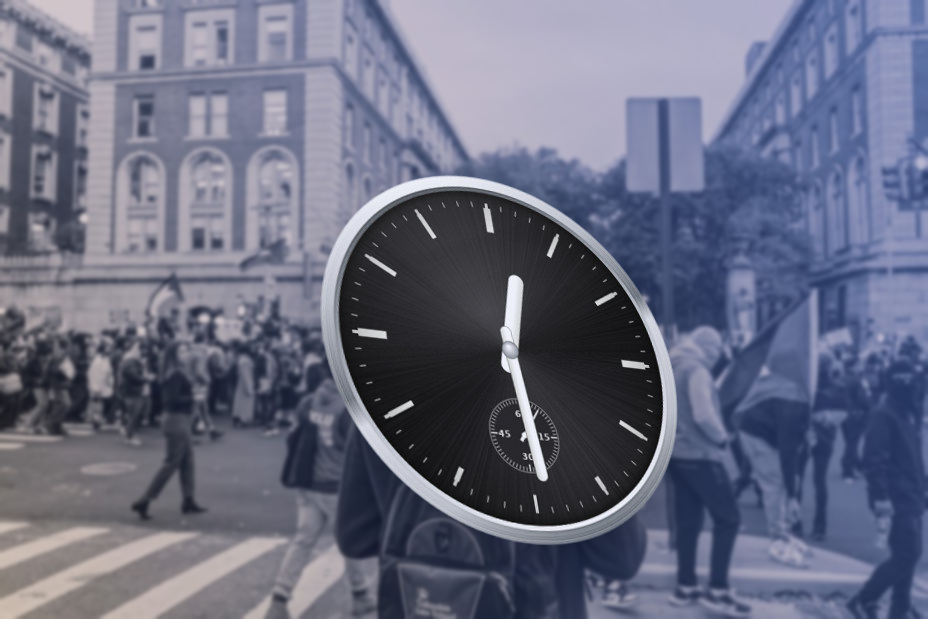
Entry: **12:29:06**
